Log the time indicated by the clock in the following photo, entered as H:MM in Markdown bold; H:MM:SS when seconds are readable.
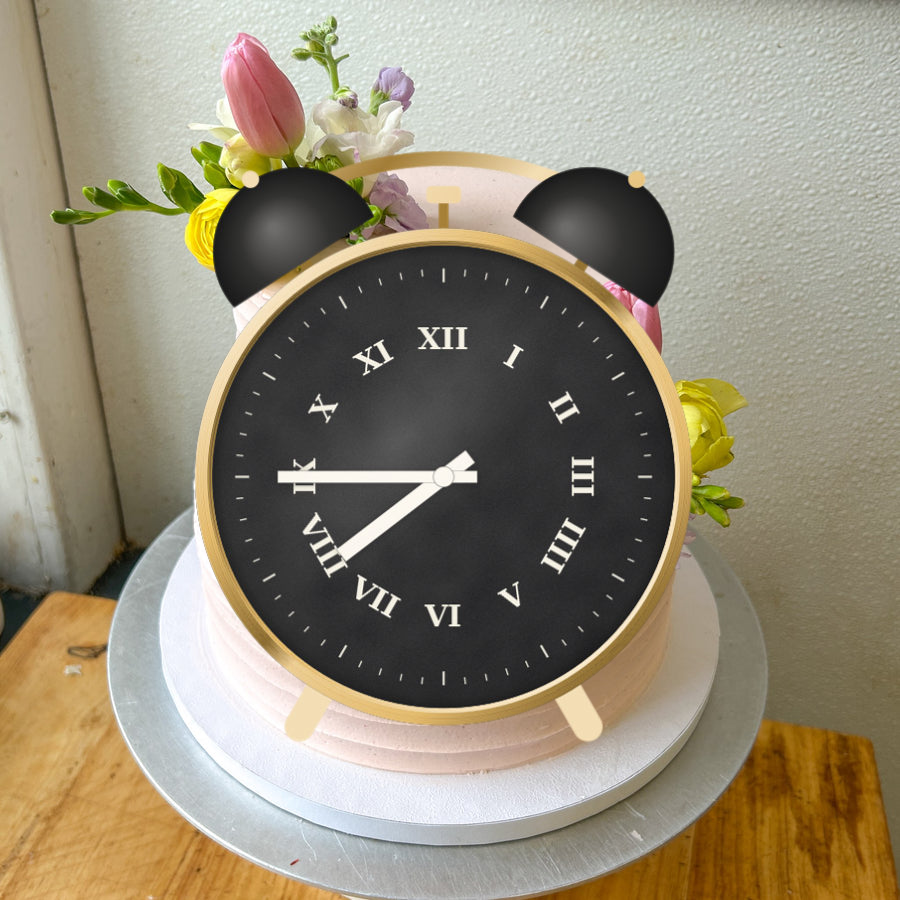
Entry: **7:45**
